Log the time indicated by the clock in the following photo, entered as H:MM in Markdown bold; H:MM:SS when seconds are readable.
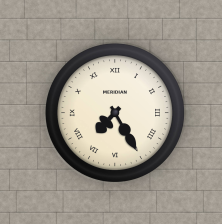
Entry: **7:25**
